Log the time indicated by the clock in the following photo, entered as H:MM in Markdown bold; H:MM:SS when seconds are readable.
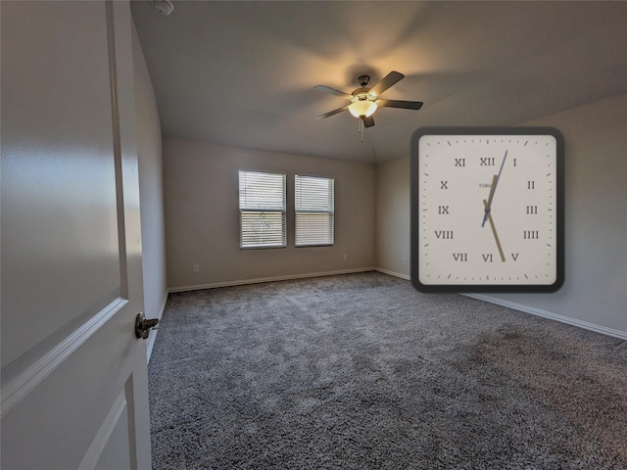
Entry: **12:27:03**
